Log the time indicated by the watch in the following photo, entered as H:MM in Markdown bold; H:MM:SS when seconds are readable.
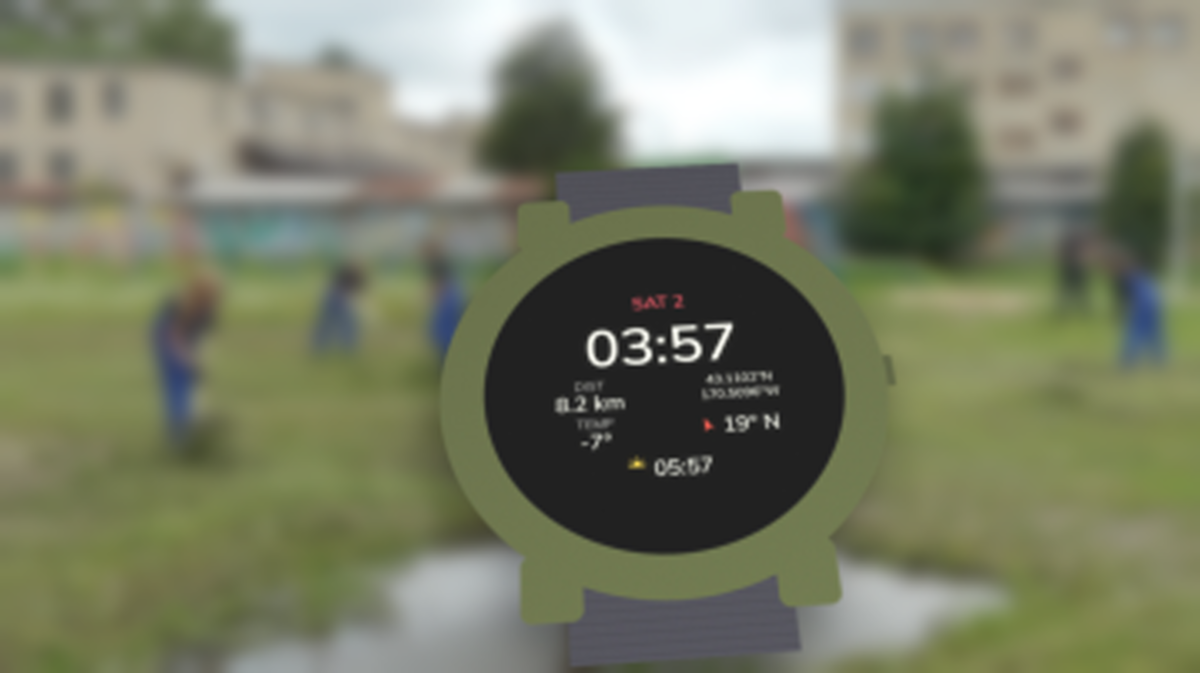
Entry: **3:57**
